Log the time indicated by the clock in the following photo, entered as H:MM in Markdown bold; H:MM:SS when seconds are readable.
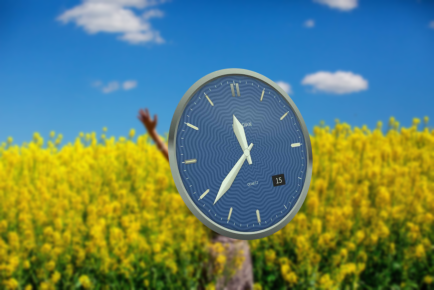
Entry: **11:38**
